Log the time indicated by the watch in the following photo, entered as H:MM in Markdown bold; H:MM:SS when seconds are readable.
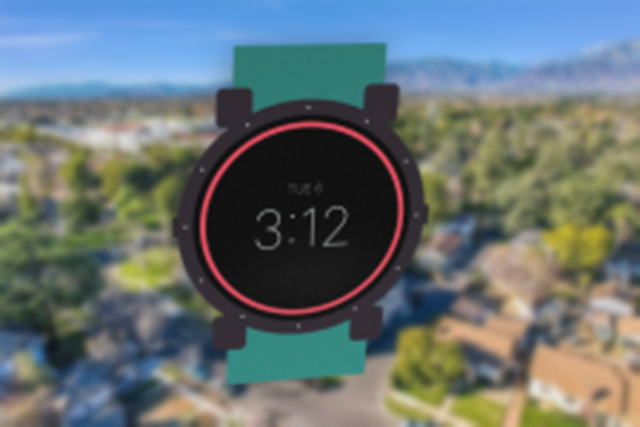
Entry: **3:12**
